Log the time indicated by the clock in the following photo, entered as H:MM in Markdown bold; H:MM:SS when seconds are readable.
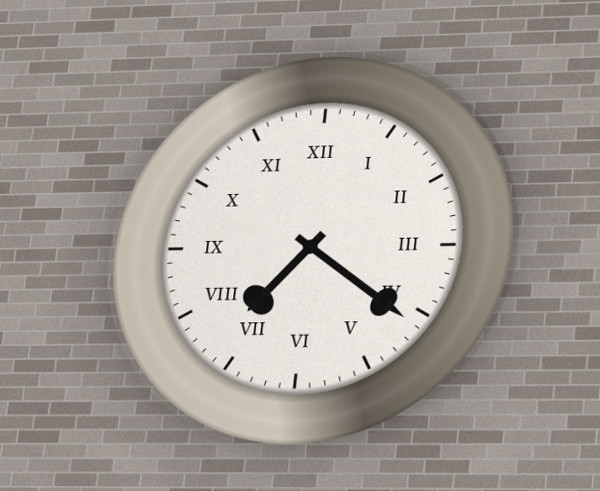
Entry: **7:21**
